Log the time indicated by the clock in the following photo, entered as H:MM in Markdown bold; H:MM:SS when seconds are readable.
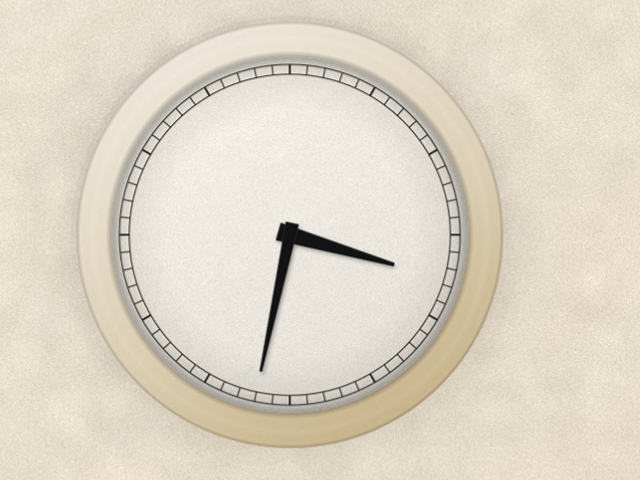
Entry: **3:32**
